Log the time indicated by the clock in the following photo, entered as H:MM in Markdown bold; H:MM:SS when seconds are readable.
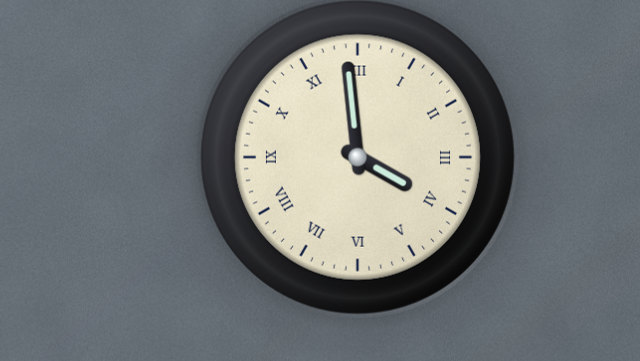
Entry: **3:59**
